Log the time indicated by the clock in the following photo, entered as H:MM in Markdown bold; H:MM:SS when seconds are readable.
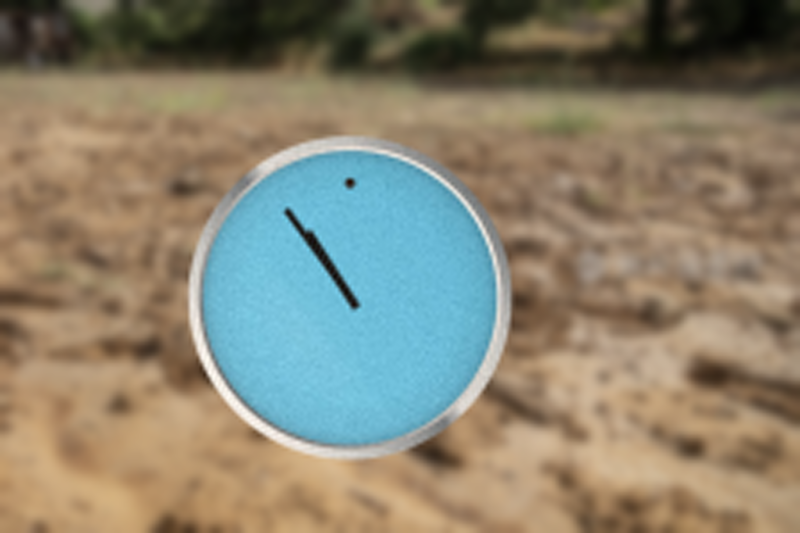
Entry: **10:54**
